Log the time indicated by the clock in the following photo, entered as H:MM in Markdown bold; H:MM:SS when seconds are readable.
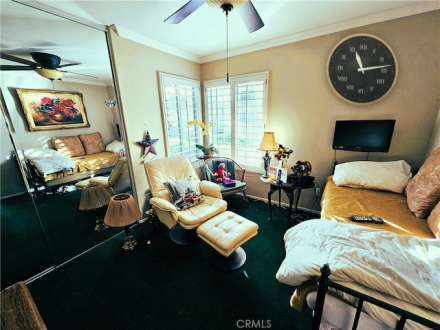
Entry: **11:13**
